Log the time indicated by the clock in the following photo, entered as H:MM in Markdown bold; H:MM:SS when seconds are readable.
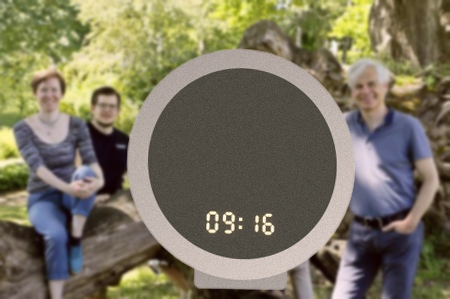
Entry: **9:16**
